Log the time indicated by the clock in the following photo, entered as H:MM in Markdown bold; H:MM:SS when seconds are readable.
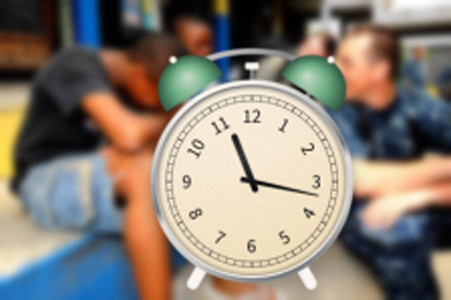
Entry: **11:17**
